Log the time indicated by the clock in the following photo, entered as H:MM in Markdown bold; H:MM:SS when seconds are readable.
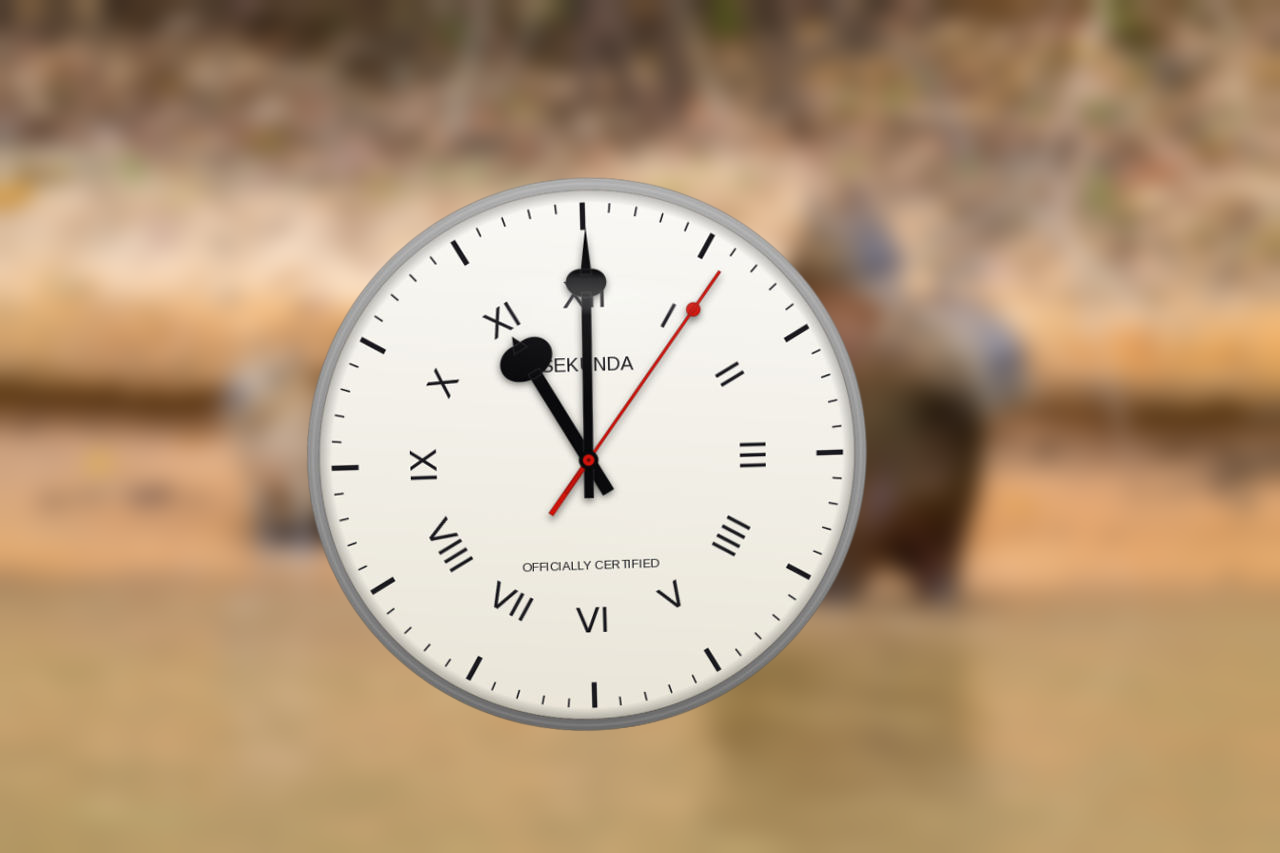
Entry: **11:00:06**
